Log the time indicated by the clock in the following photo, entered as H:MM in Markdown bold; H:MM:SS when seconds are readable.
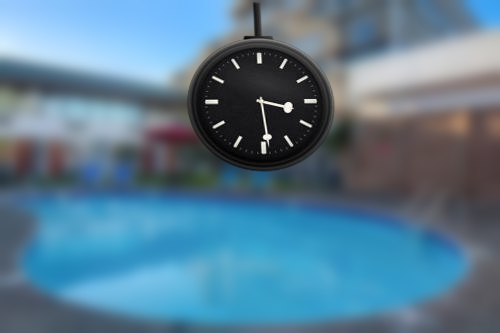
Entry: **3:29**
